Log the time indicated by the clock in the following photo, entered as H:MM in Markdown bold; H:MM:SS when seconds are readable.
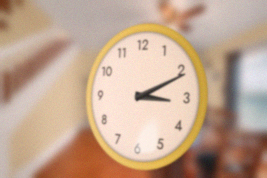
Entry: **3:11**
